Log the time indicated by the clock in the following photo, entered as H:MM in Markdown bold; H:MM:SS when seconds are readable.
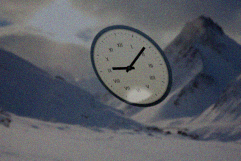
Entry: **9:09**
